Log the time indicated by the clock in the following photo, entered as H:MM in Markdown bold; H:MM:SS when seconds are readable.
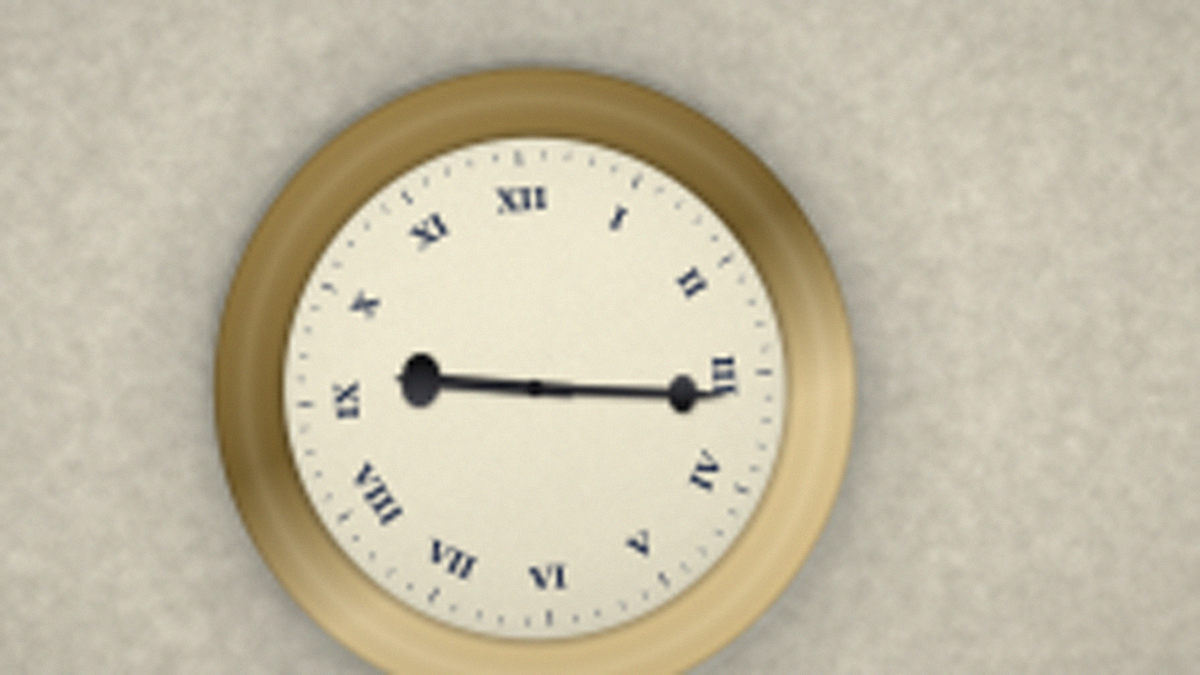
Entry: **9:16**
